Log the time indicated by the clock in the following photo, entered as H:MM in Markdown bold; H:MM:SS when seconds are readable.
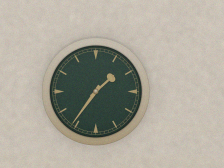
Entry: **1:36**
